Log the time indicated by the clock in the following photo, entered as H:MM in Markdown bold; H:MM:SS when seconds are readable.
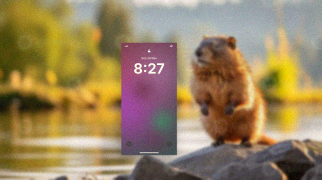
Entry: **8:27**
